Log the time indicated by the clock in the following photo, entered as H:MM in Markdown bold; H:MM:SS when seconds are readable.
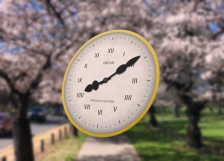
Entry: **8:09**
